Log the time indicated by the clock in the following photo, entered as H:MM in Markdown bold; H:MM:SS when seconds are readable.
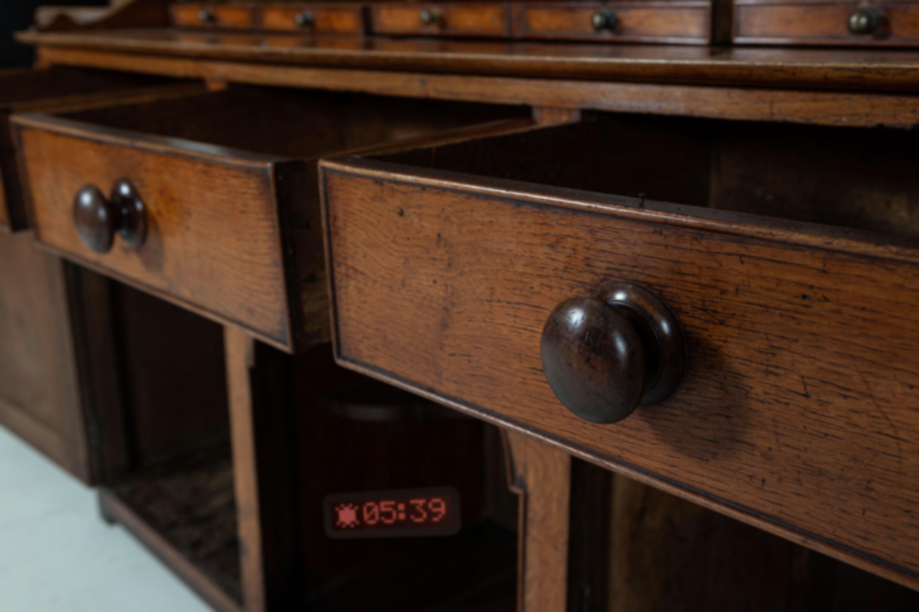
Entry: **5:39**
